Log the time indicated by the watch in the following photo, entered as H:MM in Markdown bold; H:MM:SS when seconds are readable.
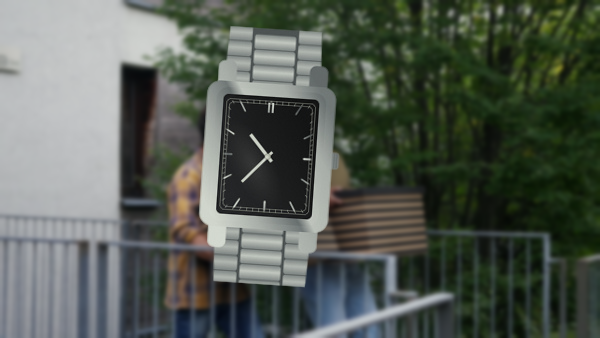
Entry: **10:37**
